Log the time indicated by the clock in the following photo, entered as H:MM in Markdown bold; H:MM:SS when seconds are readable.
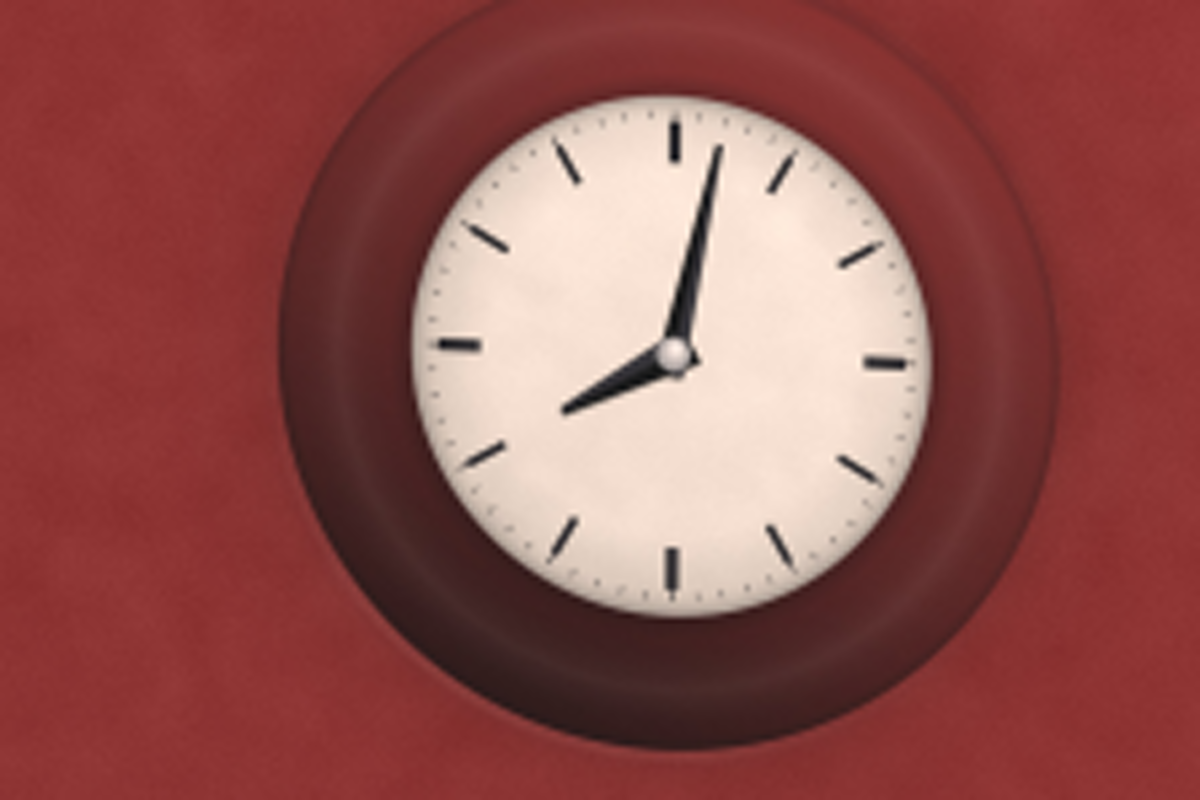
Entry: **8:02**
